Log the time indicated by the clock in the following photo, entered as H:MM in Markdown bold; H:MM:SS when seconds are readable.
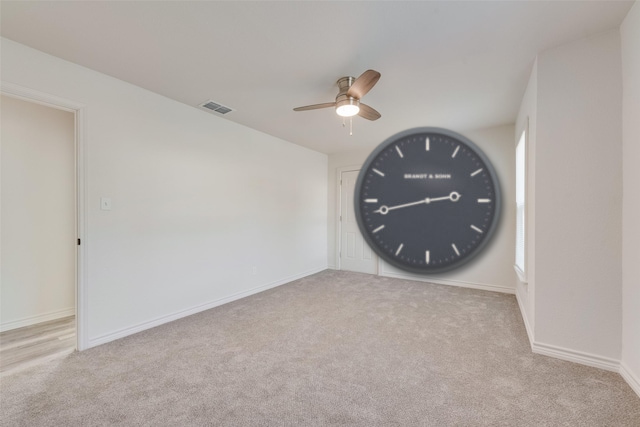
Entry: **2:43**
